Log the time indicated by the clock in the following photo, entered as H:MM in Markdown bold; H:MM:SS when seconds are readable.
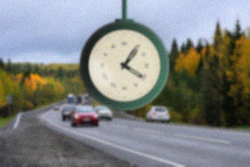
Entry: **4:06**
